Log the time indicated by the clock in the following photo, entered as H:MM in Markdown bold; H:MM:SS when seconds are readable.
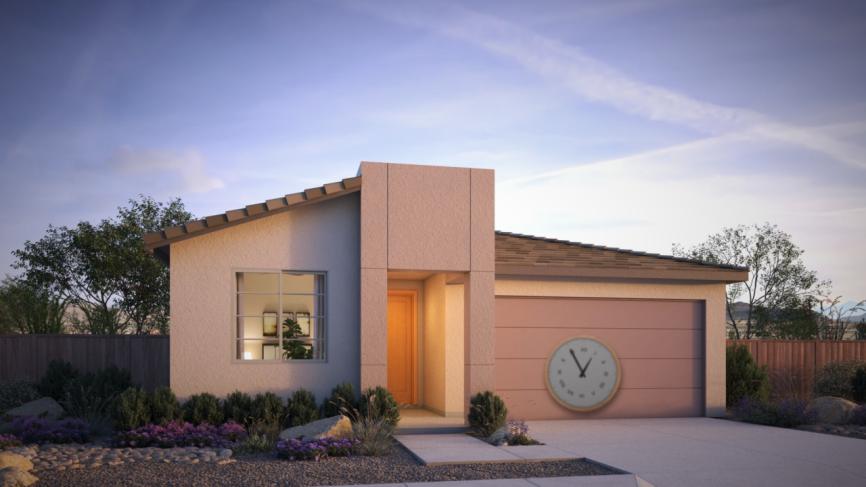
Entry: **12:55**
